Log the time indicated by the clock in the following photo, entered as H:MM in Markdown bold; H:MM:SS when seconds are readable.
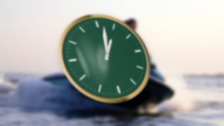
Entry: **1:02**
